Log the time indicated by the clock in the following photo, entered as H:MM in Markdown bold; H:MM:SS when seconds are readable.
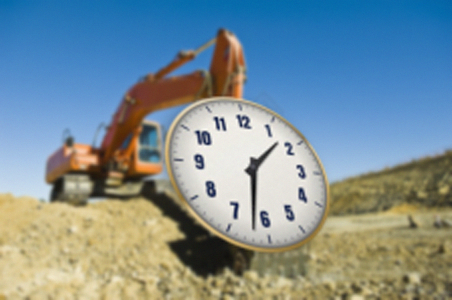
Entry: **1:32**
